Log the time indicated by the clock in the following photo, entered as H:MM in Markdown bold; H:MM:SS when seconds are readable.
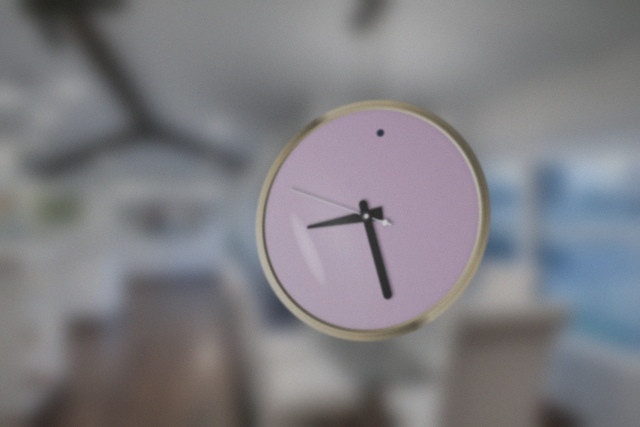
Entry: **8:25:47**
